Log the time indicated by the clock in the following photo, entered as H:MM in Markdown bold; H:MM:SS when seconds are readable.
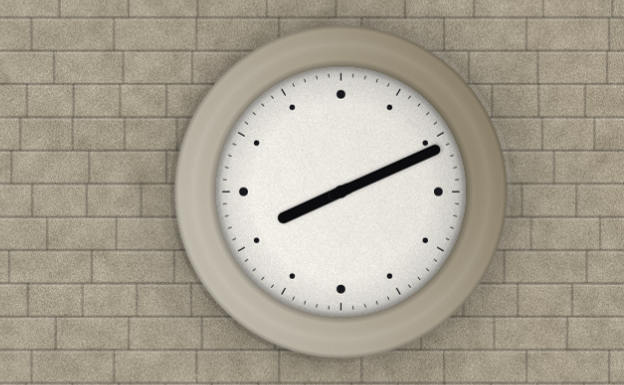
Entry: **8:11**
